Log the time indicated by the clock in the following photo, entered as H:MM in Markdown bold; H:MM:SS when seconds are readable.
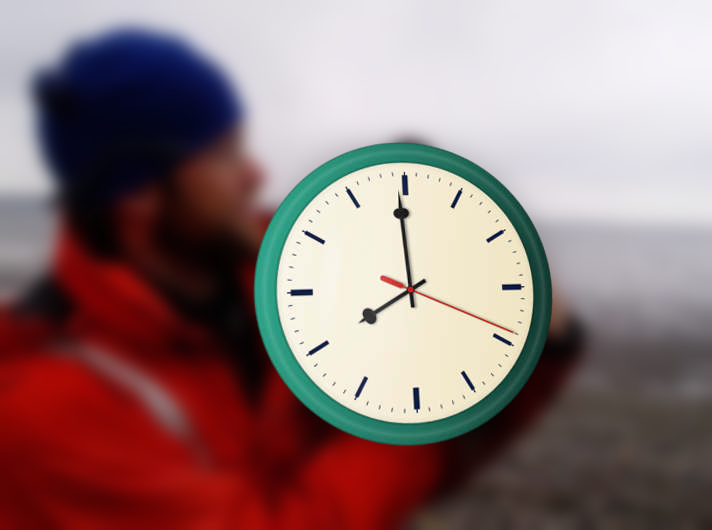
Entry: **7:59:19**
